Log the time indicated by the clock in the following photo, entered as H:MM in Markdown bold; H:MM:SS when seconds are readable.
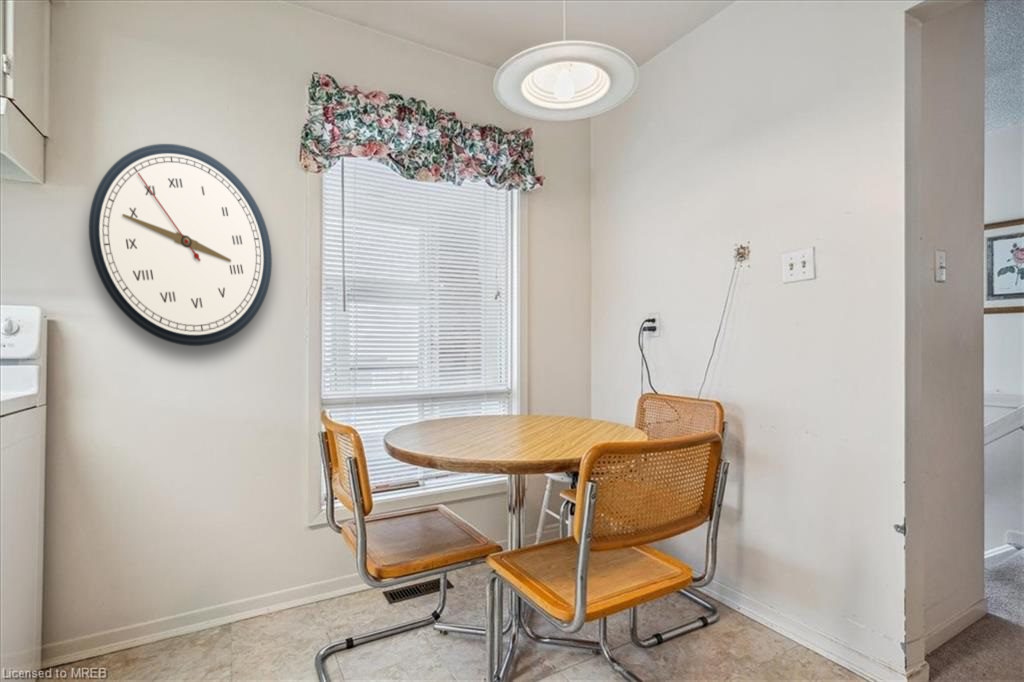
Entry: **3:48:55**
